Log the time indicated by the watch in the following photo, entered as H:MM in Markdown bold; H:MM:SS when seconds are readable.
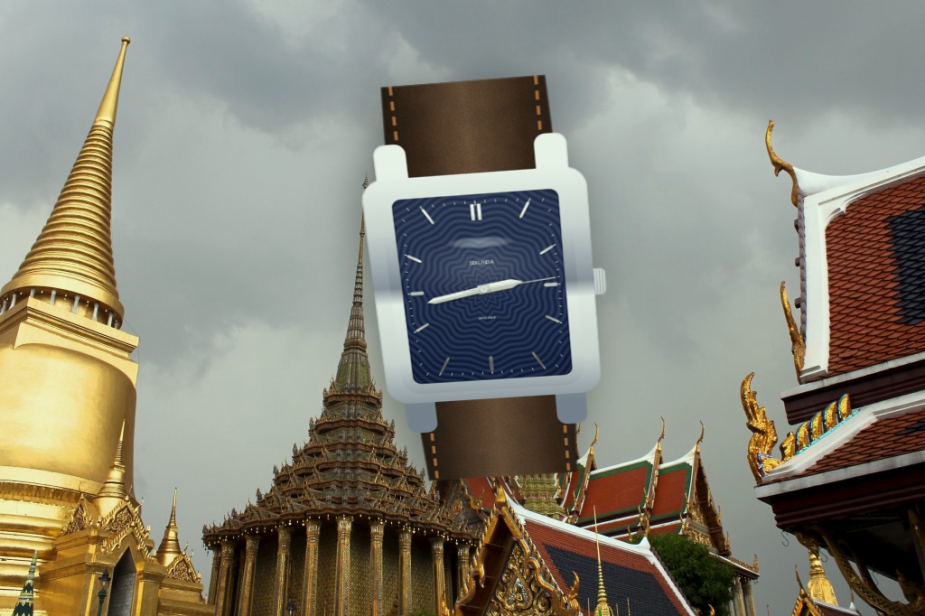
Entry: **2:43:14**
